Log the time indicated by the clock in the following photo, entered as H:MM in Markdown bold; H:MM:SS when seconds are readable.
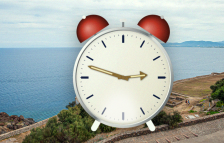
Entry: **2:48**
